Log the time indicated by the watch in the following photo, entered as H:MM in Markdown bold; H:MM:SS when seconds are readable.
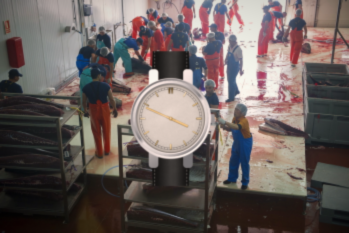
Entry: **3:49**
